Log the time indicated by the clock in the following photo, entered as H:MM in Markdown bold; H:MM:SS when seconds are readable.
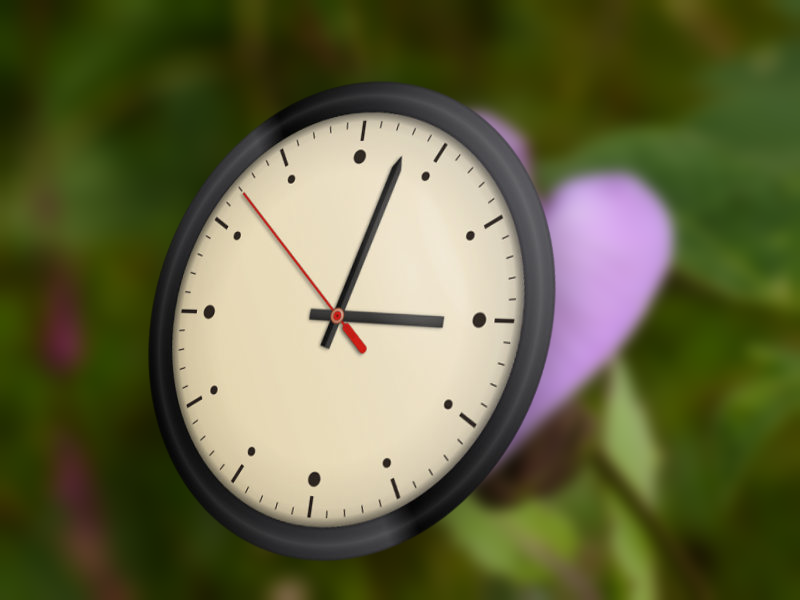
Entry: **3:02:52**
